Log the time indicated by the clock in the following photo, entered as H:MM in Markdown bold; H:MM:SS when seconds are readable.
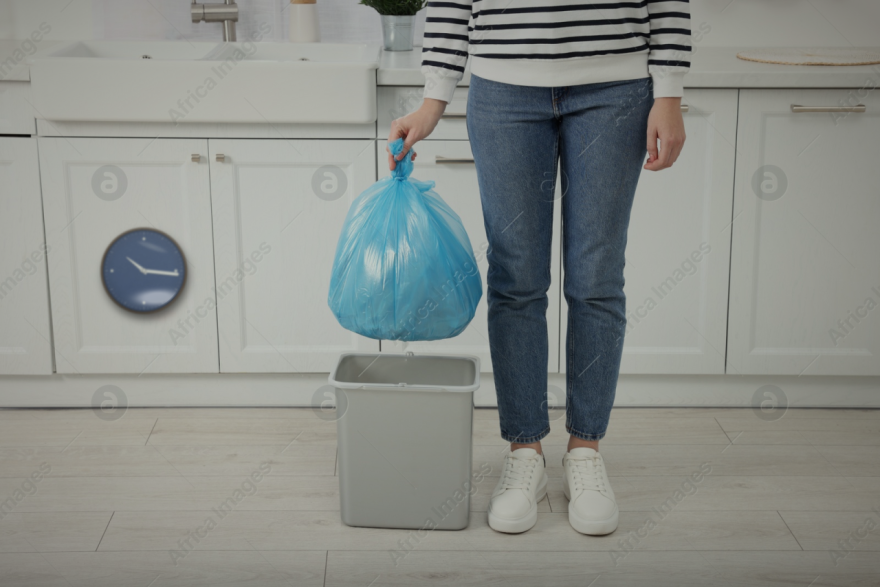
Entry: **10:16**
